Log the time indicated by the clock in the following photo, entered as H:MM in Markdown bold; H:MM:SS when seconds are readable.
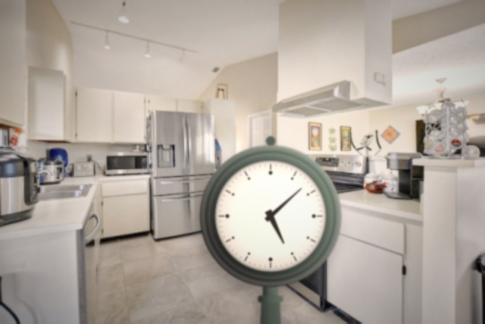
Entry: **5:08**
